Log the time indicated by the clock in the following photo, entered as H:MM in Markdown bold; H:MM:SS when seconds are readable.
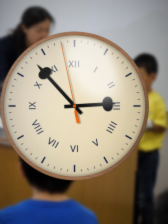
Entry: **2:52:58**
